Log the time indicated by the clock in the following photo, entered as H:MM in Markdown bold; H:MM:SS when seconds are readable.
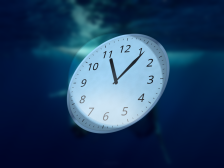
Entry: **11:06**
